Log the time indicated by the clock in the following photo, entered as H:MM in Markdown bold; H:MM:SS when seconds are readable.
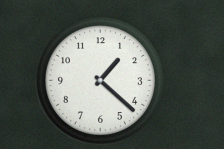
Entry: **1:22**
